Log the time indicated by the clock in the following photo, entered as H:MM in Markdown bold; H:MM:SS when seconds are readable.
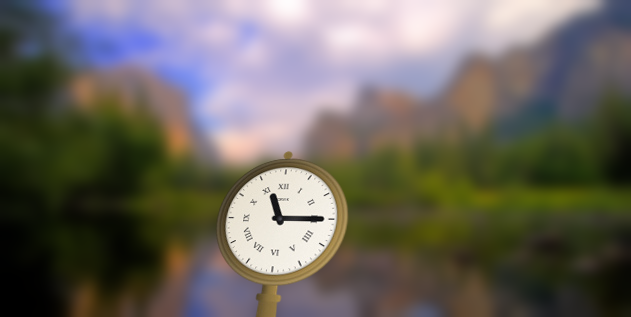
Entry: **11:15**
